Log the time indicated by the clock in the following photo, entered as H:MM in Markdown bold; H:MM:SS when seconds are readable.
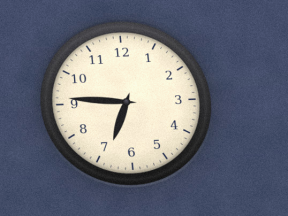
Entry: **6:46**
